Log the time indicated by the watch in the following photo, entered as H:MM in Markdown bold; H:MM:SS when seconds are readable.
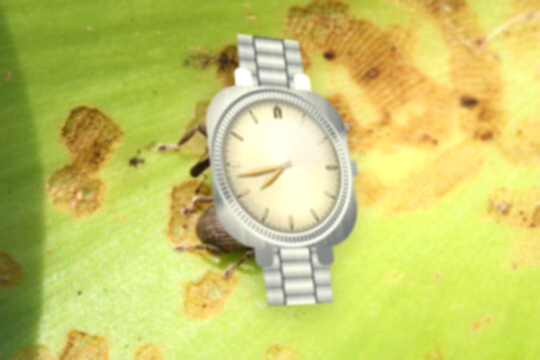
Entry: **7:43**
